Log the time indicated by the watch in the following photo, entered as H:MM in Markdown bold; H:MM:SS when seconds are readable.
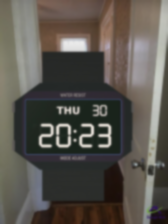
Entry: **20:23**
